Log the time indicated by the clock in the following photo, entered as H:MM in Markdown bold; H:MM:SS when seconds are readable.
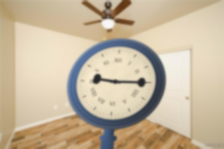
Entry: **9:15**
